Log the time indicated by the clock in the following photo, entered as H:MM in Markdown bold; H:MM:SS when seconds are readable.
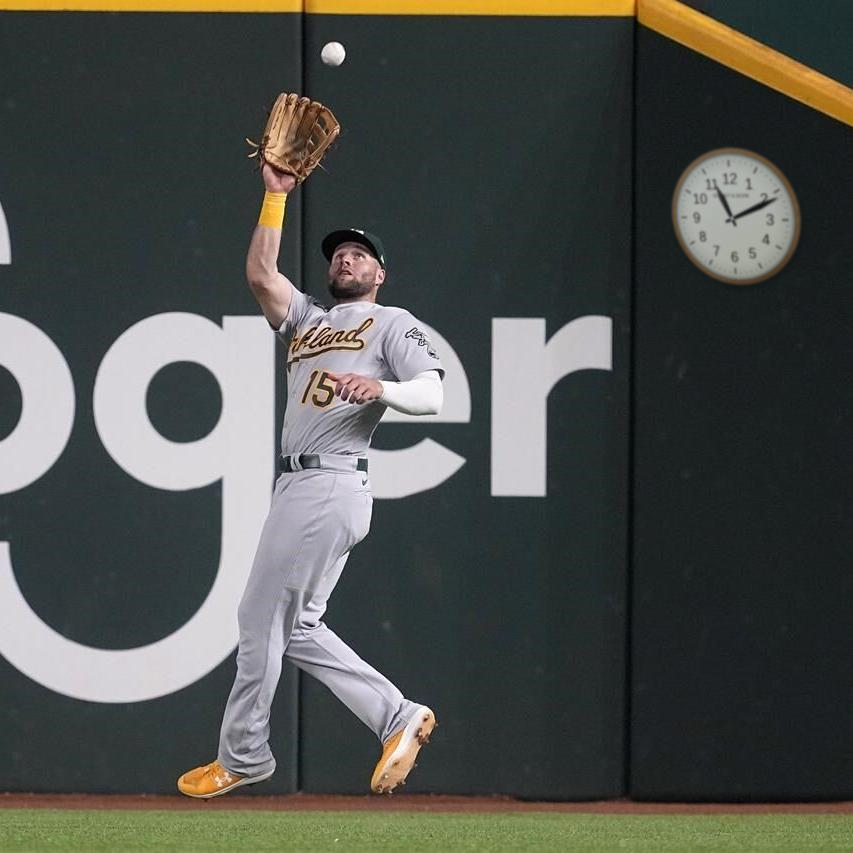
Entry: **11:11**
